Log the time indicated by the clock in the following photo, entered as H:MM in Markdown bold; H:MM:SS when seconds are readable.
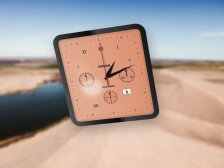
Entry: **1:12**
